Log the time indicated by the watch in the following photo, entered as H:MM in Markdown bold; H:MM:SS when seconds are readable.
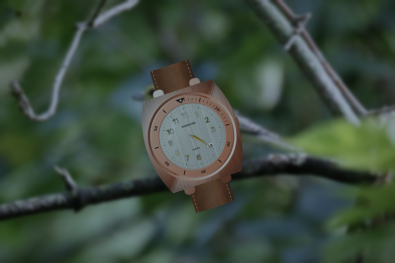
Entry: **4:23**
